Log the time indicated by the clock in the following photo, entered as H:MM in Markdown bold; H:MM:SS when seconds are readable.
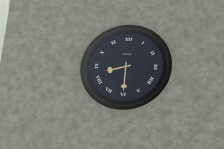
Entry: **8:30**
